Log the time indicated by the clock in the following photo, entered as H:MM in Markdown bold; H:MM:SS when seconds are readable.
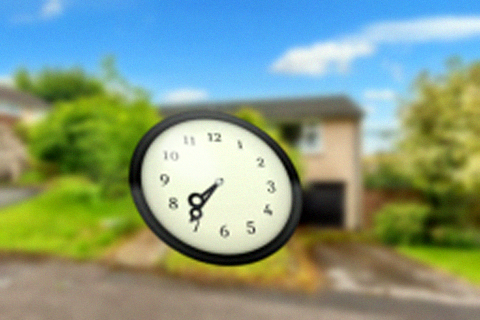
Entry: **7:36**
